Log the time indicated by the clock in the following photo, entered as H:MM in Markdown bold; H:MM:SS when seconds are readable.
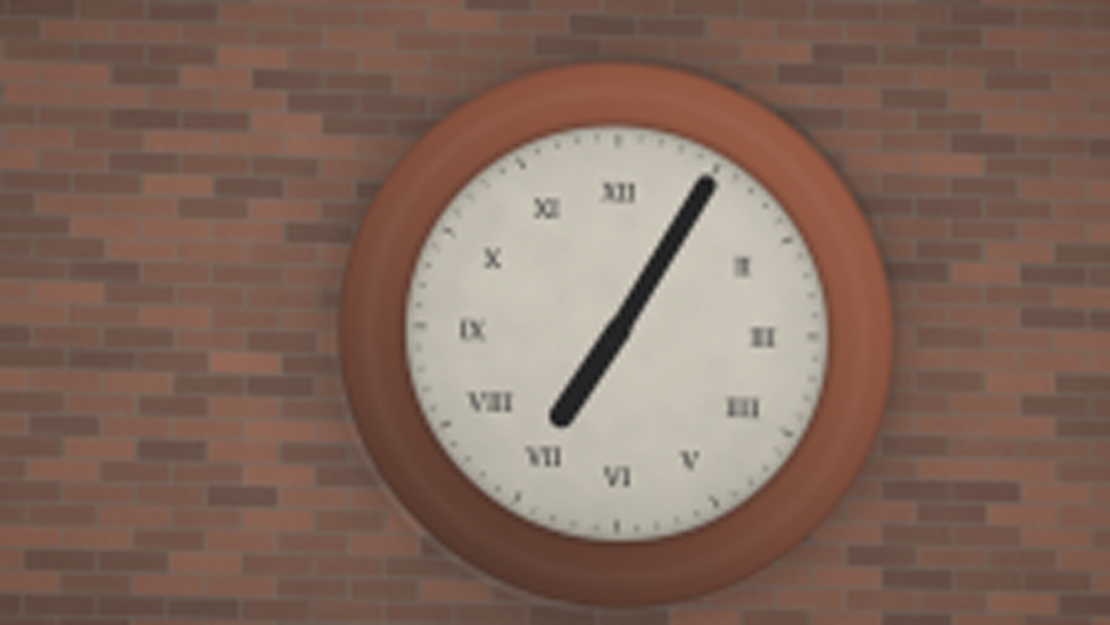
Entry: **7:05**
